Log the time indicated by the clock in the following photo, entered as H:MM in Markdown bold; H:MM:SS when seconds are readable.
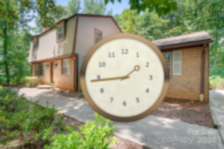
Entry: **1:44**
